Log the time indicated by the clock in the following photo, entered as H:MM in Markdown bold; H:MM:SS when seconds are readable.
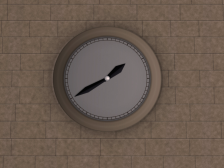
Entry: **1:40**
